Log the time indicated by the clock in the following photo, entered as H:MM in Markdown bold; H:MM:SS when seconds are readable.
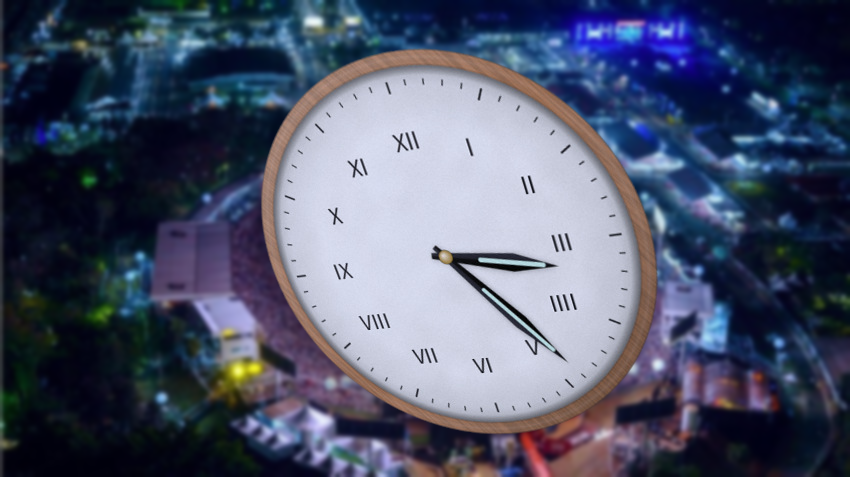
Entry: **3:24**
